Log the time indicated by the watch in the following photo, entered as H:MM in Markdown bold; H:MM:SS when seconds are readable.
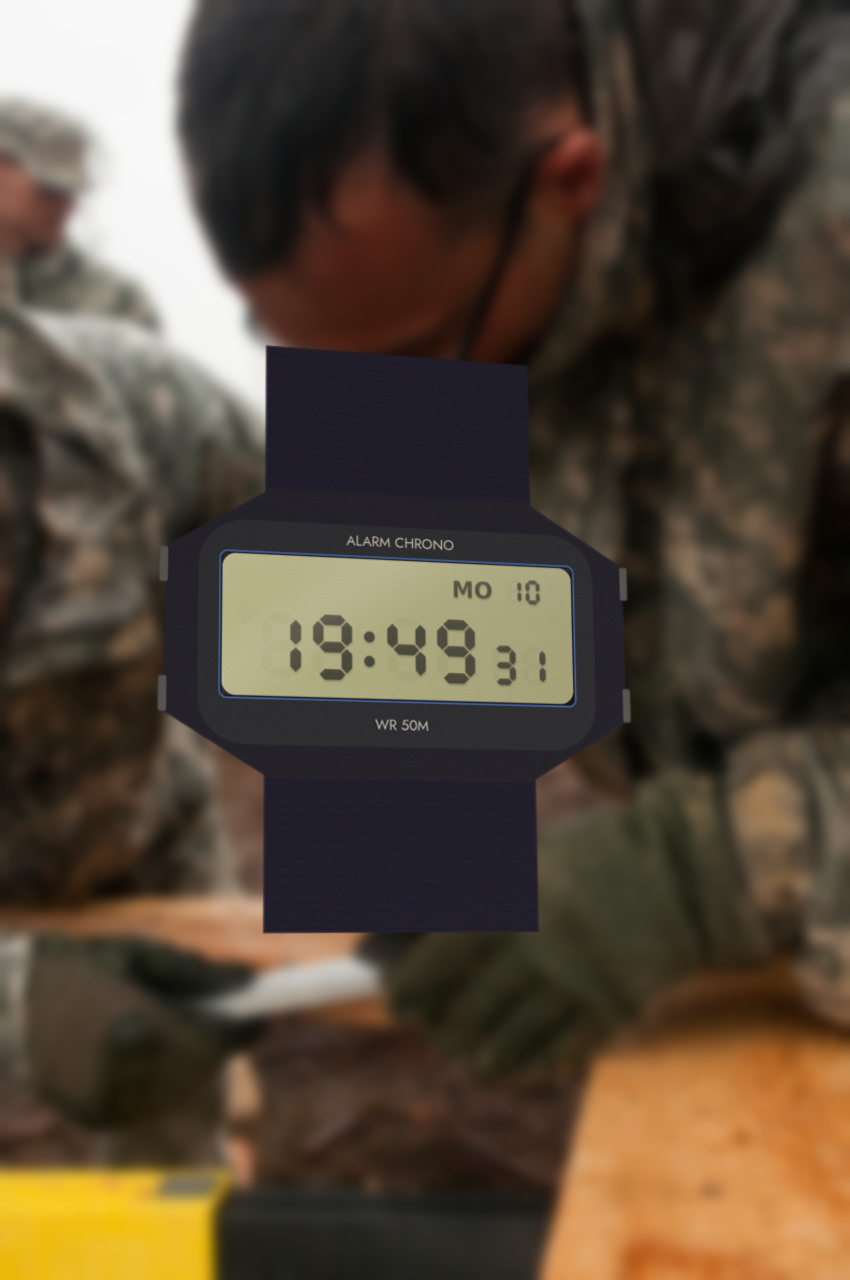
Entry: **19:49:31**
